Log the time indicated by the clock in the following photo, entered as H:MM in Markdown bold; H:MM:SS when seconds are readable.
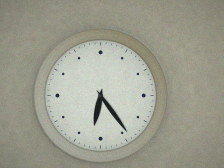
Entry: **6:24**
